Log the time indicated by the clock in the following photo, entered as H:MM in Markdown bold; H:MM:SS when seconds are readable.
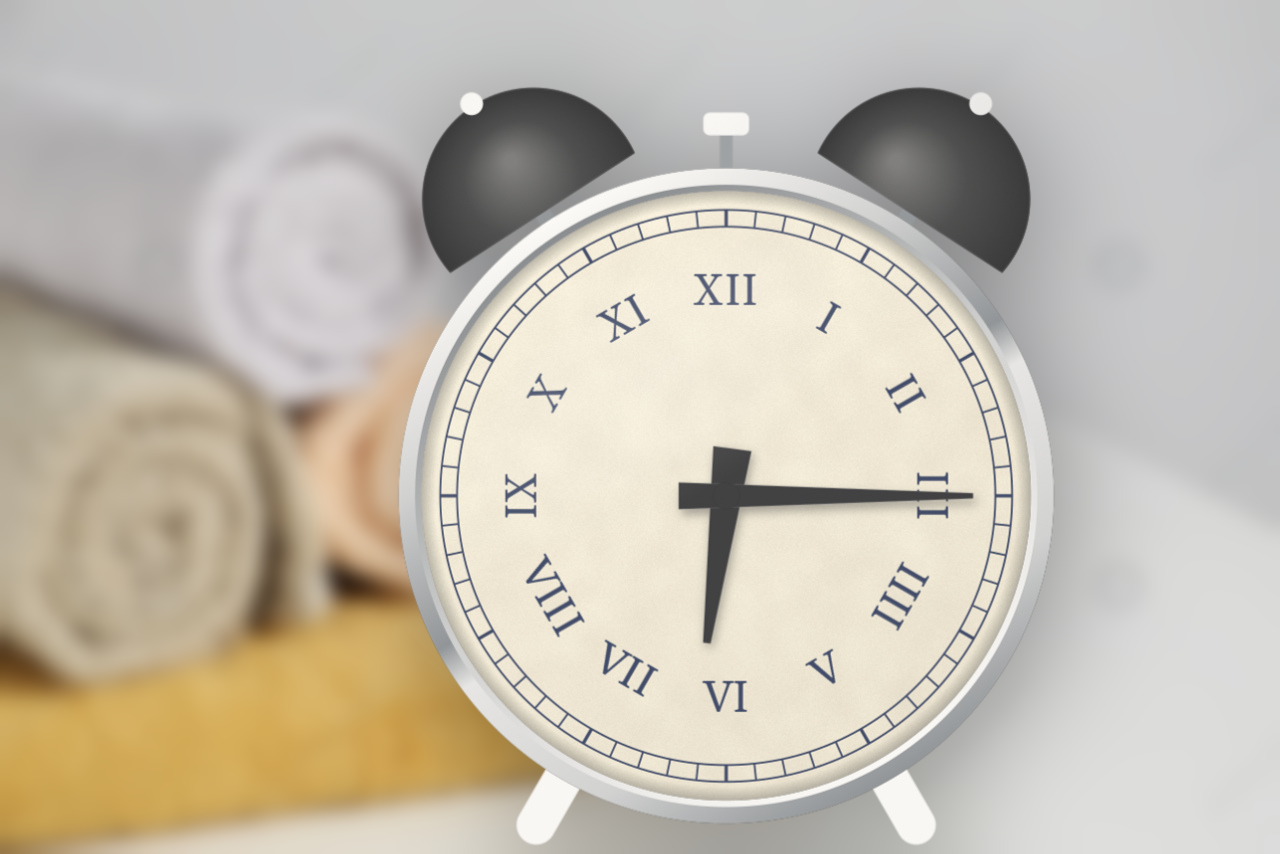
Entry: **6:15**
